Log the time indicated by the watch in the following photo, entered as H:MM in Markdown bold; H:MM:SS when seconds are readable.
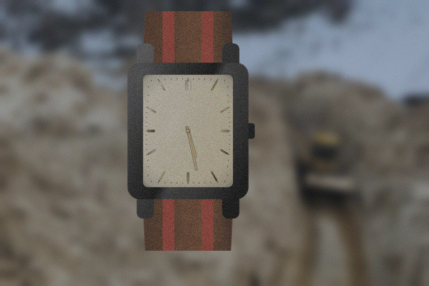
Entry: **5:28**
